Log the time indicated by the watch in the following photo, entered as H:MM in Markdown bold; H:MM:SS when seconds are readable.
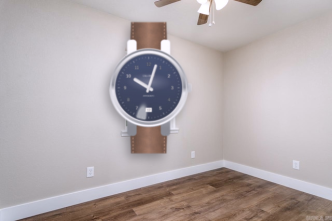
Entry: **10:03**
